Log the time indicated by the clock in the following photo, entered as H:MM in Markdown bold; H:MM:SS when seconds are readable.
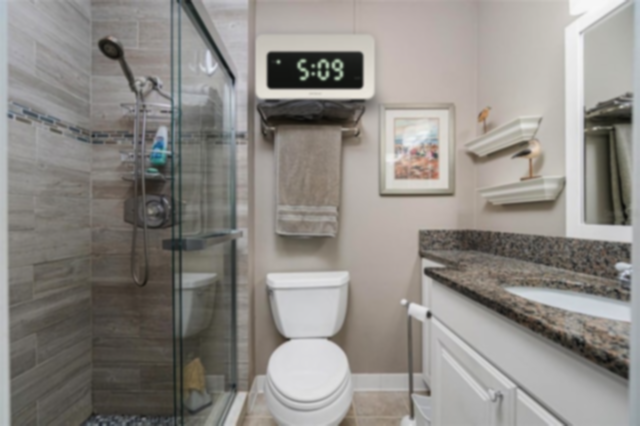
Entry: **5:09**
